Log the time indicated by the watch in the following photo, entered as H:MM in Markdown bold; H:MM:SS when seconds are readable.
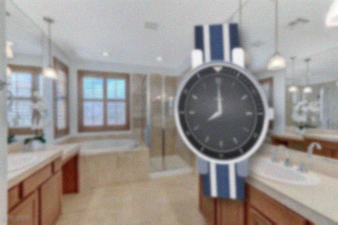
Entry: **8:00**
